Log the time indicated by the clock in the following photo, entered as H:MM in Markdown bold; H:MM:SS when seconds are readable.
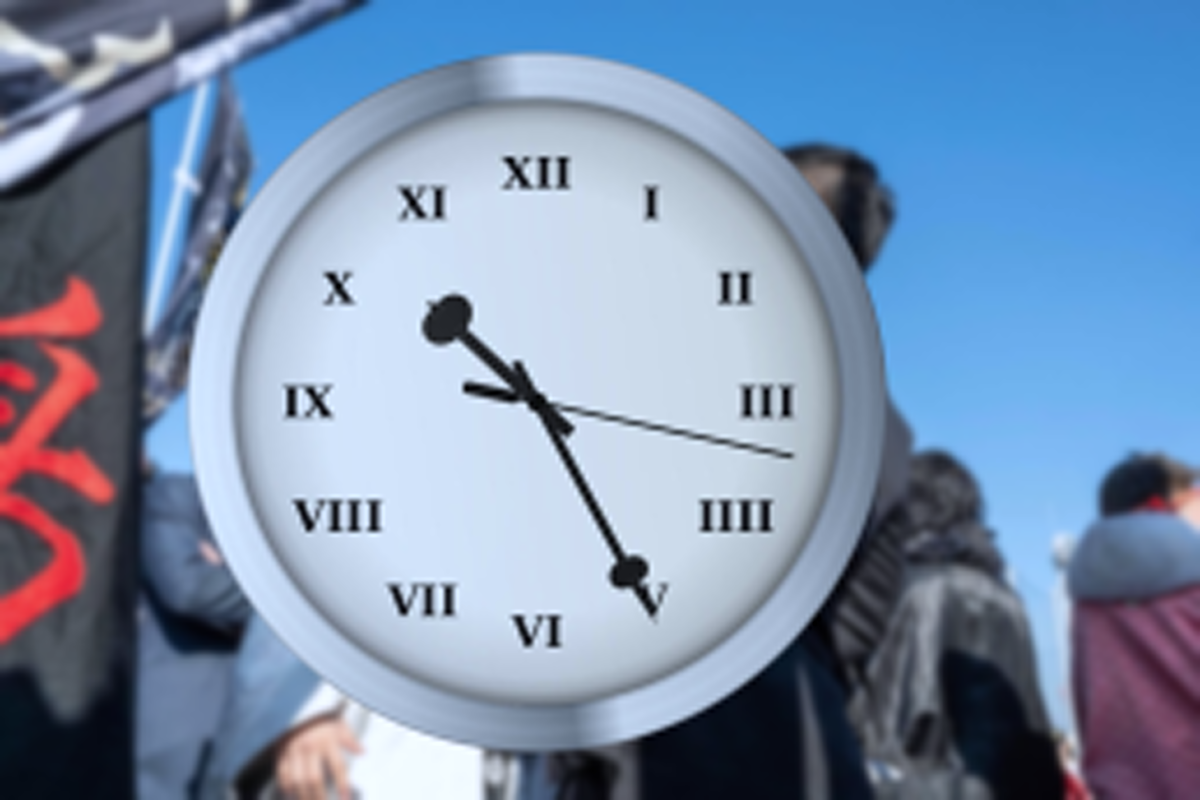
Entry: **10:25:17**
